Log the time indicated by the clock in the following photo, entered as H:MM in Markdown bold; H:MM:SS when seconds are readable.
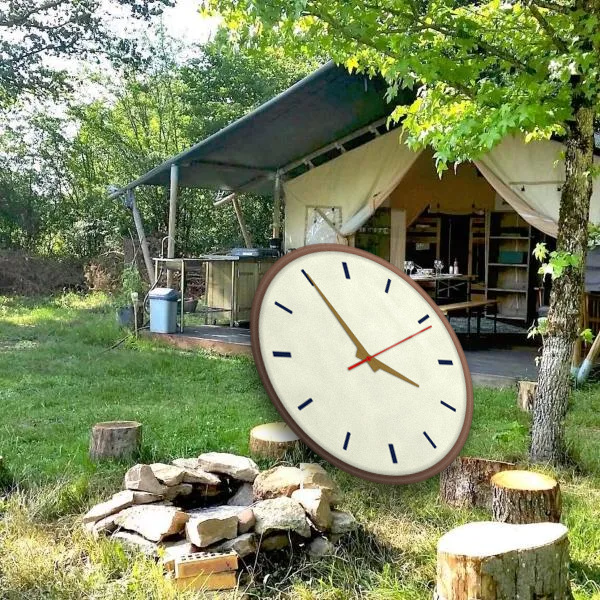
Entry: **3:55:11**
